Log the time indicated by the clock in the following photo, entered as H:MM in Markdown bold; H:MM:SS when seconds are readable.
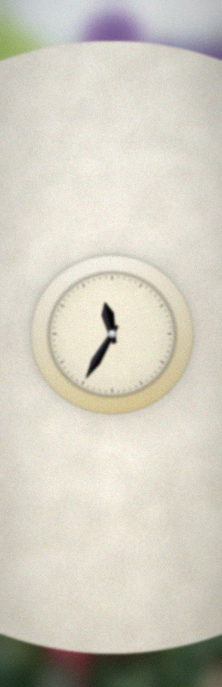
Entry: **11:35**
